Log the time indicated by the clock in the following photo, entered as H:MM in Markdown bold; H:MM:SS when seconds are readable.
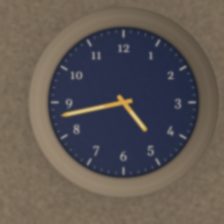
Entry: **4:43**
